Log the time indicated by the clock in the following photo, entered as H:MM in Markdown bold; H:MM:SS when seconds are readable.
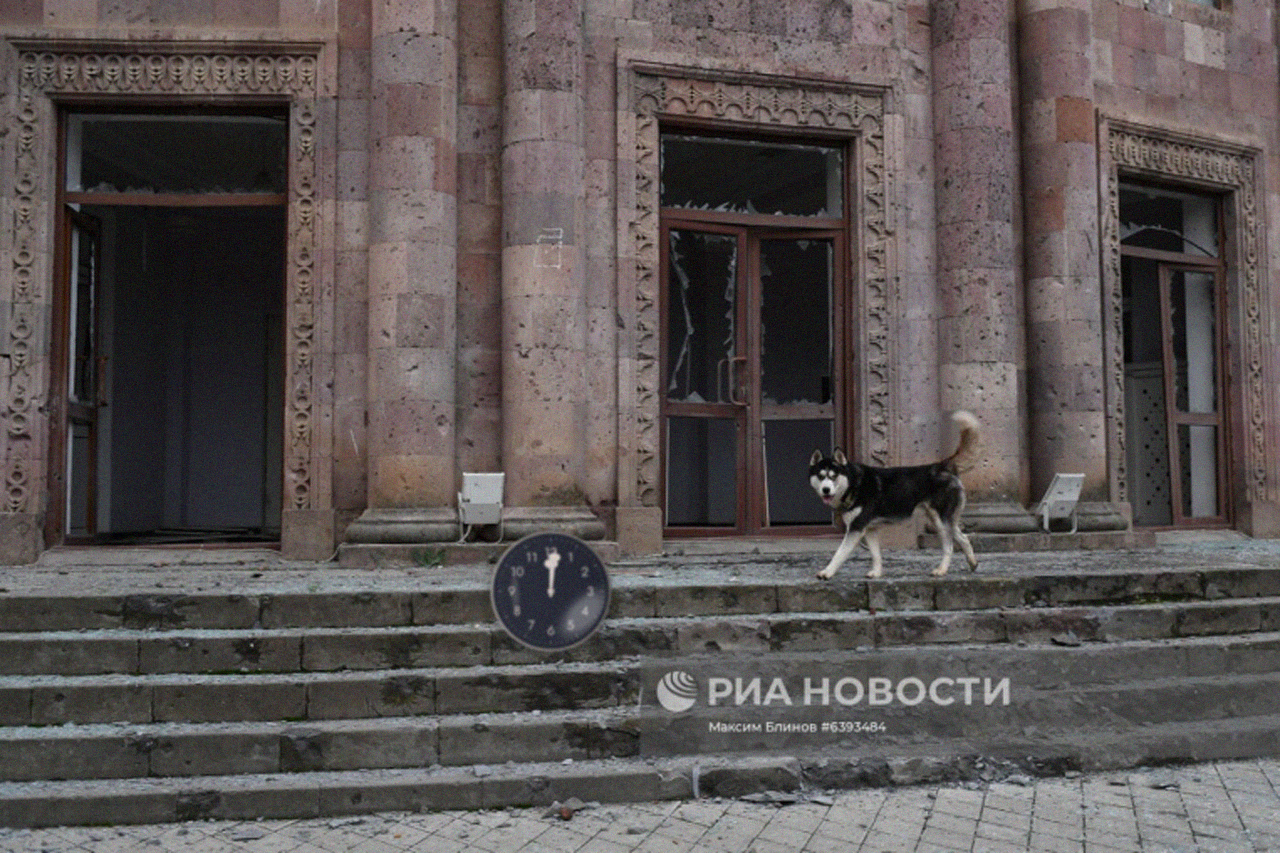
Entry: **12:01**
